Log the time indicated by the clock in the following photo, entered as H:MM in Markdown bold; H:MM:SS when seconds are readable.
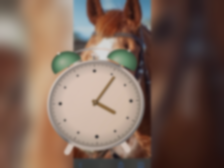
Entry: **4:06**
